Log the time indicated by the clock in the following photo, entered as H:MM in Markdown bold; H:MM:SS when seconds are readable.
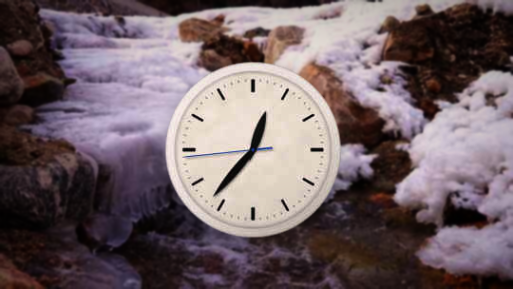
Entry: **12:36:44**
